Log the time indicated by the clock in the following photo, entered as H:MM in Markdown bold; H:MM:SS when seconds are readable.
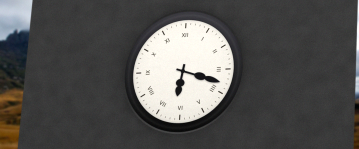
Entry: **6:18**
